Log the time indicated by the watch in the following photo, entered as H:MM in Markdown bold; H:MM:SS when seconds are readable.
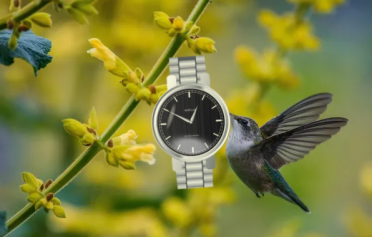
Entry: **12:50**
